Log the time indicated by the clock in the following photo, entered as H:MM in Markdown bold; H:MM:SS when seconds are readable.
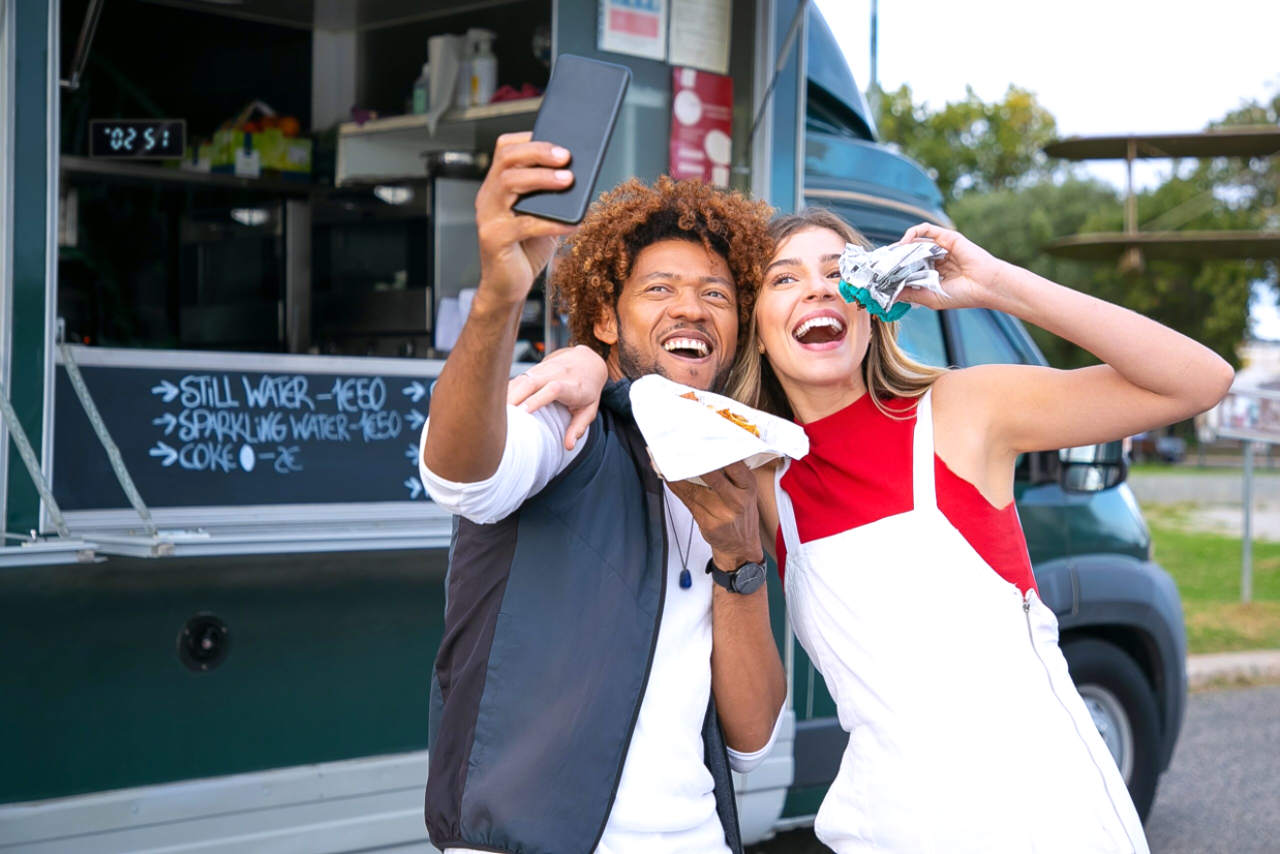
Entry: **2:51**
